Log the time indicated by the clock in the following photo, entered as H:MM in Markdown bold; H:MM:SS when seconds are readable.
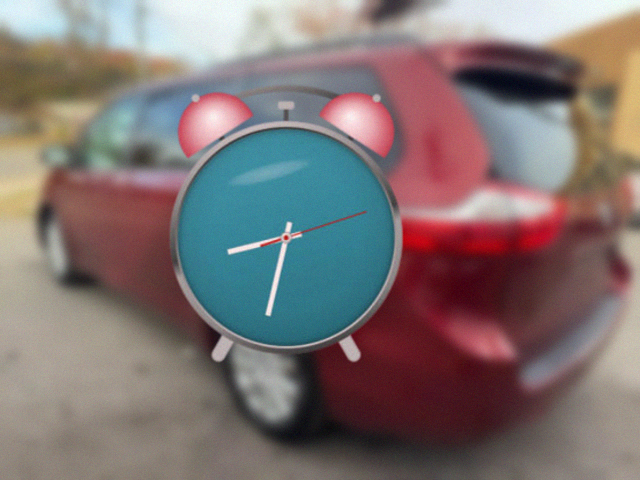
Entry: **8:32:12**
